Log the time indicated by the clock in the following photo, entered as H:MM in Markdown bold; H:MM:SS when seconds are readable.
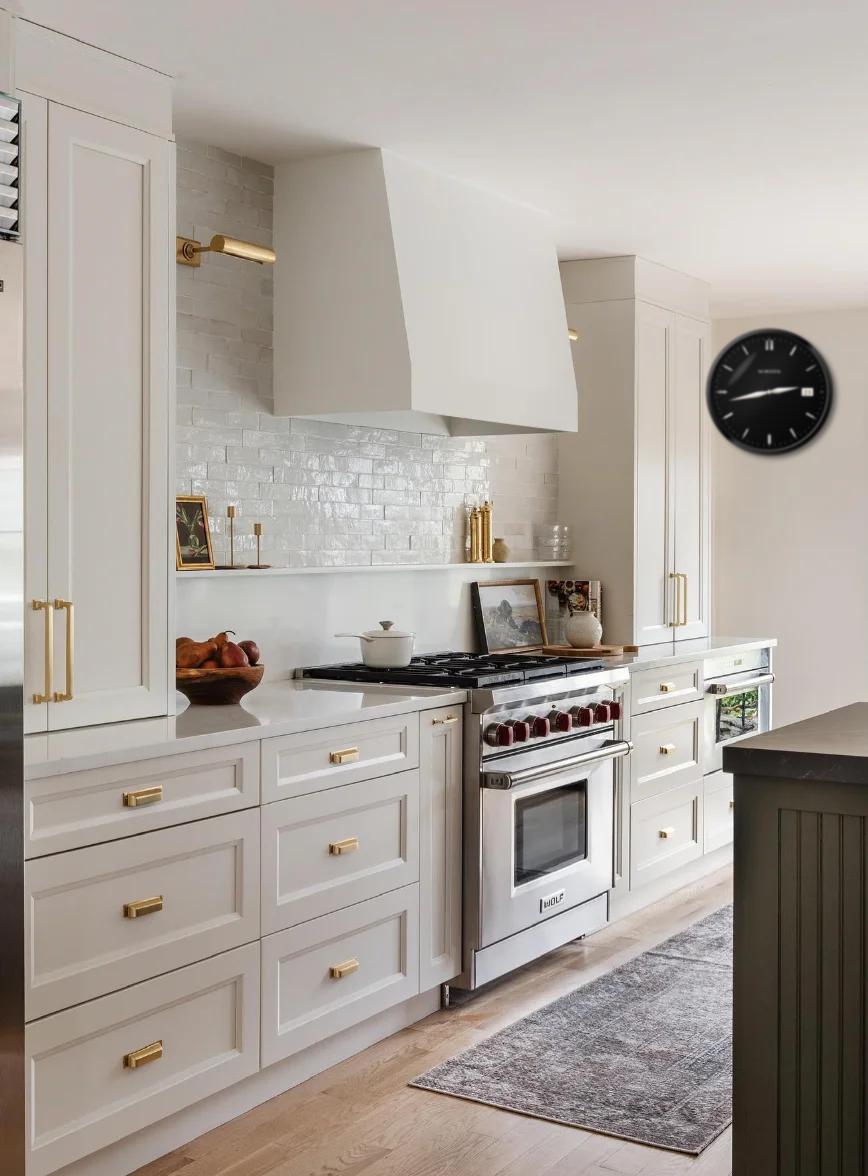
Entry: **2:43**
